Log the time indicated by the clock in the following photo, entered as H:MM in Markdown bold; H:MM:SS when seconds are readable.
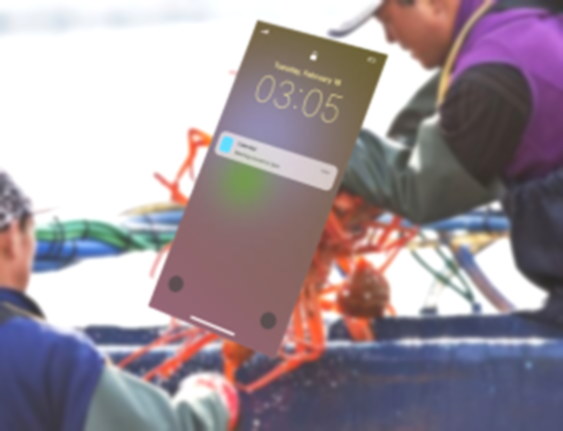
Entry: **3:05**
